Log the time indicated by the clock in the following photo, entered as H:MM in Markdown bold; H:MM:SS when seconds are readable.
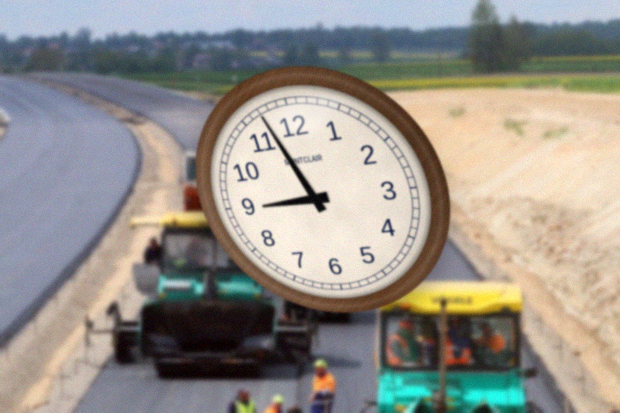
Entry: **8:57**
